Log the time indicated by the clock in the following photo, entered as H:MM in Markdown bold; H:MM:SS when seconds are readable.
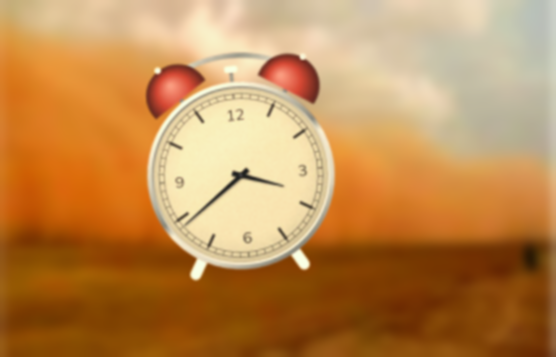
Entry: **3:39**
